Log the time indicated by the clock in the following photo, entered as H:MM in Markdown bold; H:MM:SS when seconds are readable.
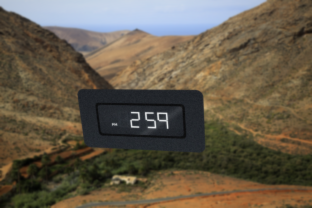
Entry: **2:59**
